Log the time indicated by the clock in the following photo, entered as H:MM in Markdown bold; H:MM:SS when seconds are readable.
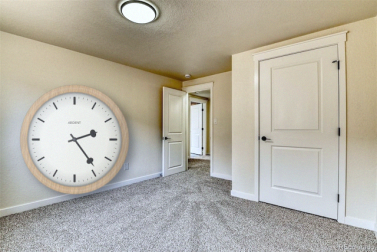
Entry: **2:24**
